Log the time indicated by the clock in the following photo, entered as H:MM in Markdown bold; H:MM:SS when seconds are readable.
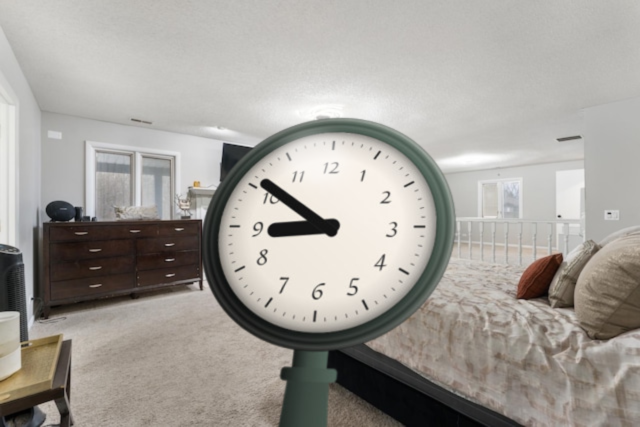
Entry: **8:51**
